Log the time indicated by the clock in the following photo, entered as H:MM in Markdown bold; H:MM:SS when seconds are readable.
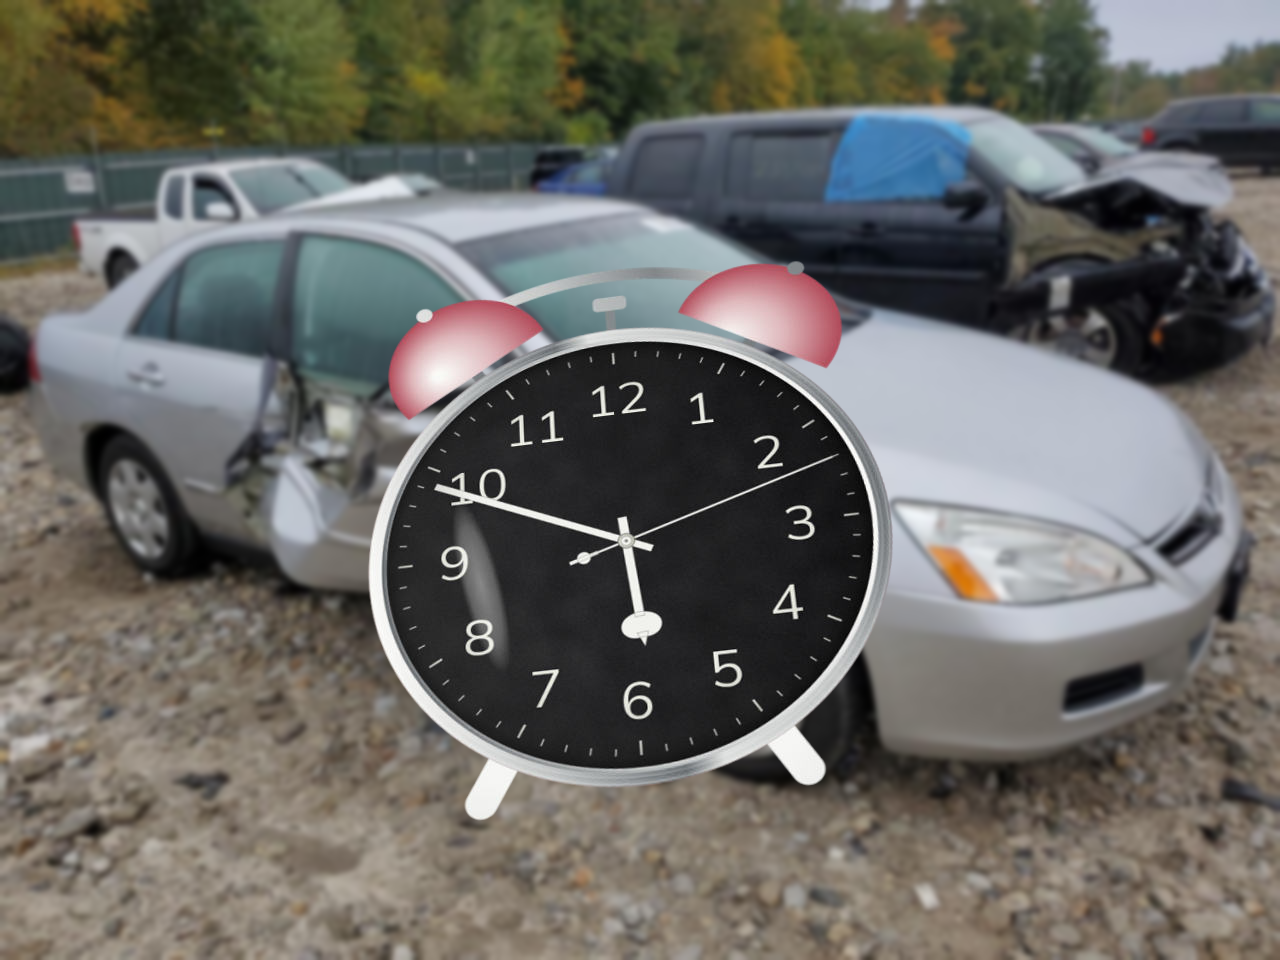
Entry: **5:49:12**
